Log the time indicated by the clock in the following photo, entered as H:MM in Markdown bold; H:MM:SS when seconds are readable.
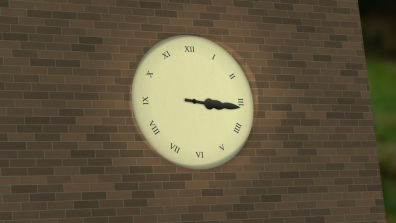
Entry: **3:16**
